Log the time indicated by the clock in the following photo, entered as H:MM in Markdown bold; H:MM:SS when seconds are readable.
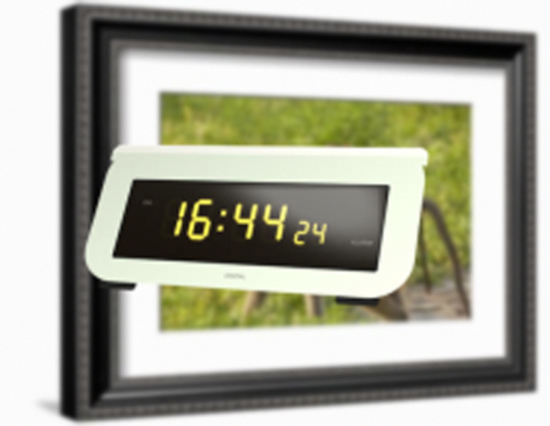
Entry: **16:44:24**
